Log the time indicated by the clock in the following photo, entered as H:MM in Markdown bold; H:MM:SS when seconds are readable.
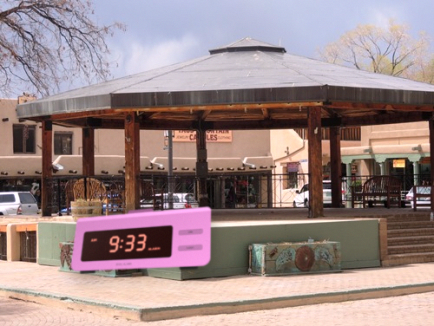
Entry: **9:33**
